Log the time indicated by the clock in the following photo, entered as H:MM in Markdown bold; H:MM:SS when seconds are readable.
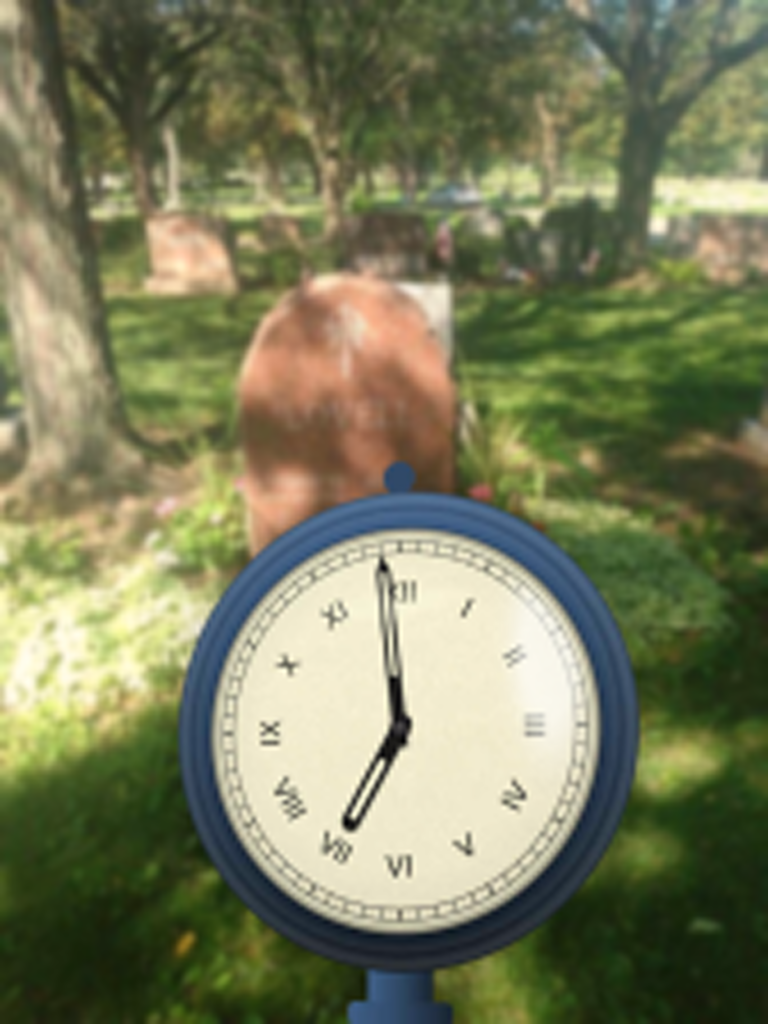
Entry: **6:59**
